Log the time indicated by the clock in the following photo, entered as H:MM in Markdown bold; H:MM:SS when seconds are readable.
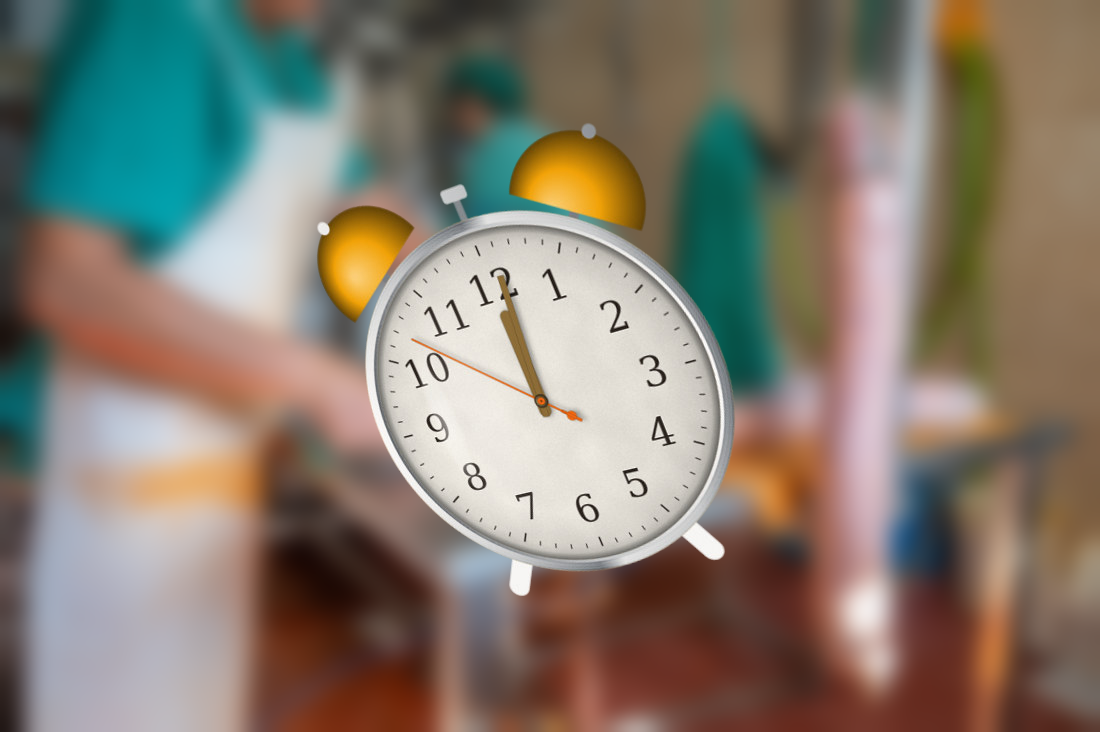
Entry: **12:00:52**
